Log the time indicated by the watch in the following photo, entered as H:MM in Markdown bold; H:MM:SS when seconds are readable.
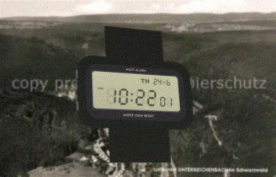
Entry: **10:22:01**
